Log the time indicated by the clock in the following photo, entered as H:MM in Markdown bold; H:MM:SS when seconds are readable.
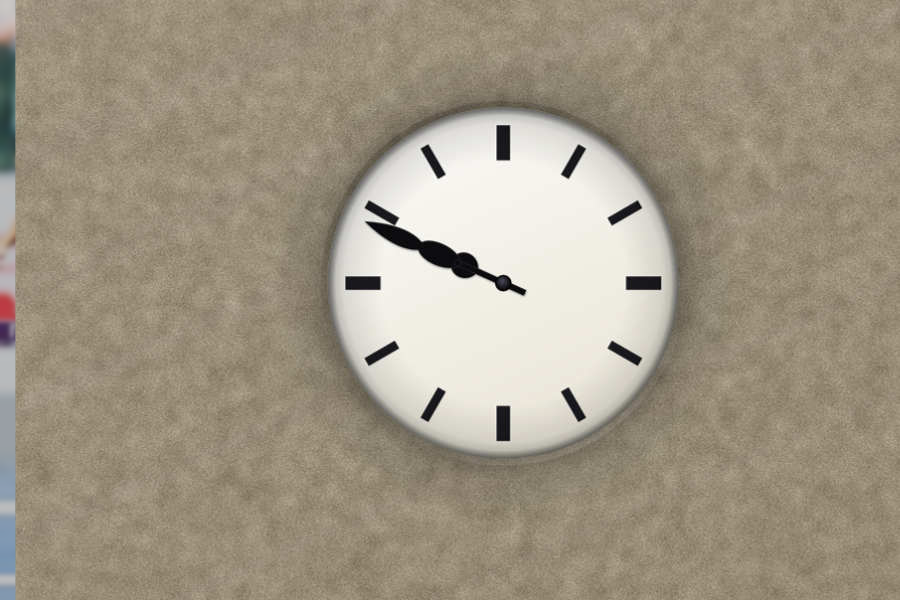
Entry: **9:49**
